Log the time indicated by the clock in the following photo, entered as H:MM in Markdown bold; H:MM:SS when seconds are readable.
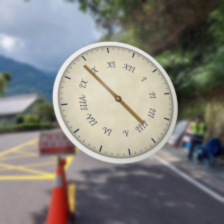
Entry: **3:49**
